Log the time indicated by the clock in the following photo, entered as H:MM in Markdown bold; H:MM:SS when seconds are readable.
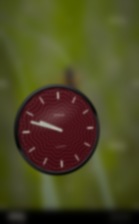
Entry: **9:48**
